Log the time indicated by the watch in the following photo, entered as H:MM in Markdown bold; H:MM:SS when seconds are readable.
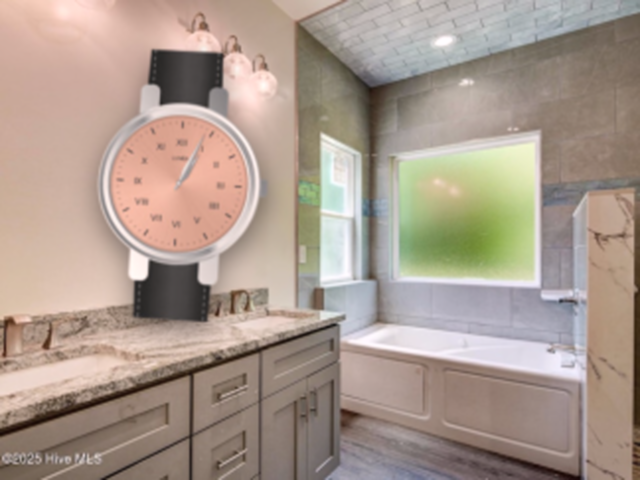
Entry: **1:04**
